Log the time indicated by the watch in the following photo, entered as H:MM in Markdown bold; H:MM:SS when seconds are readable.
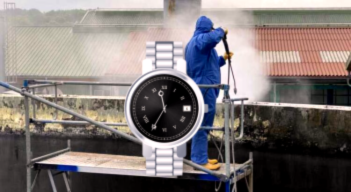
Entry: **11:35**
